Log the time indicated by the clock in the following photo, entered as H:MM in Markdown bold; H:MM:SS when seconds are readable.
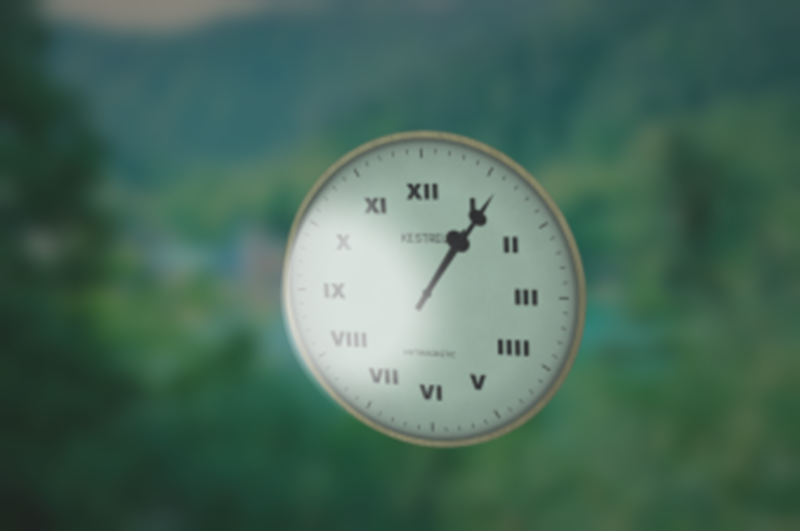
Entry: **1:06**
